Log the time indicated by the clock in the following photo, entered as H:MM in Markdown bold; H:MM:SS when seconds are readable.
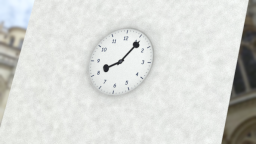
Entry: **8:06**
